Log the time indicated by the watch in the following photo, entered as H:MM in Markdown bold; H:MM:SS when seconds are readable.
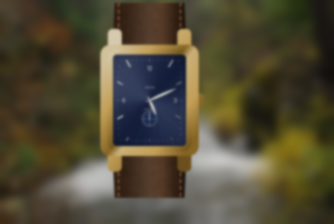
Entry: **5:11**
